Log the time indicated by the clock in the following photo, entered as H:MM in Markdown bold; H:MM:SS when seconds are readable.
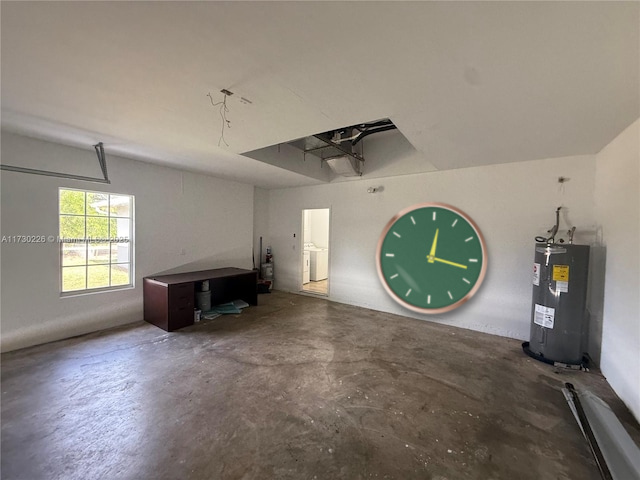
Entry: **12:17**
